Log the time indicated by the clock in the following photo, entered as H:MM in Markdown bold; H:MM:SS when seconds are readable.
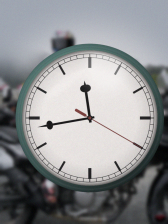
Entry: **11:43:20**
